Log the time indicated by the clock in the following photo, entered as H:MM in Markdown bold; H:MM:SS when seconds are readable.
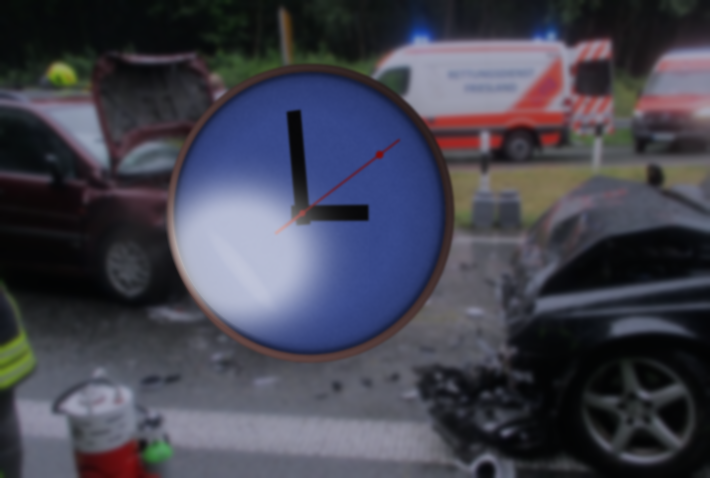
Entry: **2:59:09**
